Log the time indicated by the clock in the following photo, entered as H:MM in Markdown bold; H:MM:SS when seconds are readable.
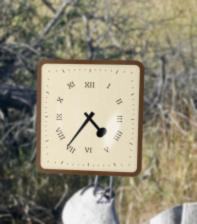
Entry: **4:36**
